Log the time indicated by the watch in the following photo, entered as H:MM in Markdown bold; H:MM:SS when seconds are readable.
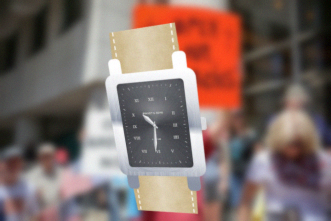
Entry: **10:31**
